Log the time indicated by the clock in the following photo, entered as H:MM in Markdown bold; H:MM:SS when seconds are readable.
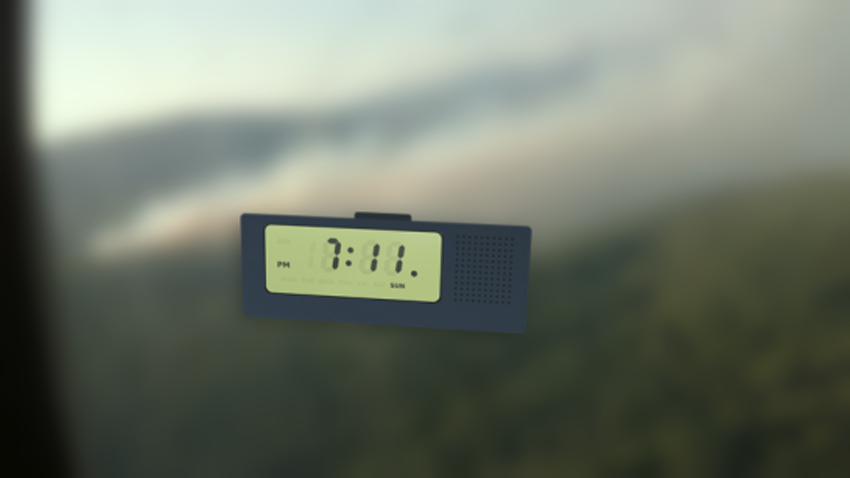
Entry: **7:11**
